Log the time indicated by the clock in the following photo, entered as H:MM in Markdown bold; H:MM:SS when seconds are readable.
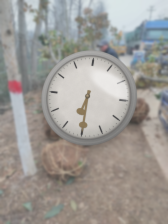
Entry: **6:30**
